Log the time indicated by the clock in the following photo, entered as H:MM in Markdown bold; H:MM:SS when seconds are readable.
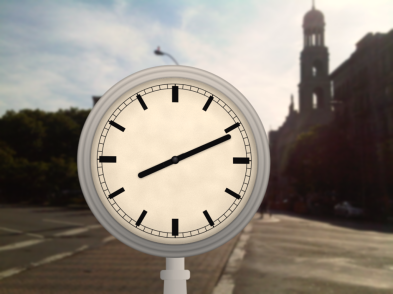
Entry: **8:11**
